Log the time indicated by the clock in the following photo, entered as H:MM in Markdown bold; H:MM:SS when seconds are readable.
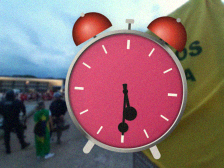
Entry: **5:30**
